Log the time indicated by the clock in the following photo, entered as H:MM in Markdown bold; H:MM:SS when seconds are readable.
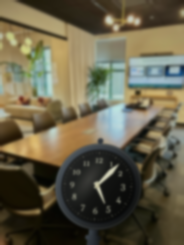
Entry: **5:07**
